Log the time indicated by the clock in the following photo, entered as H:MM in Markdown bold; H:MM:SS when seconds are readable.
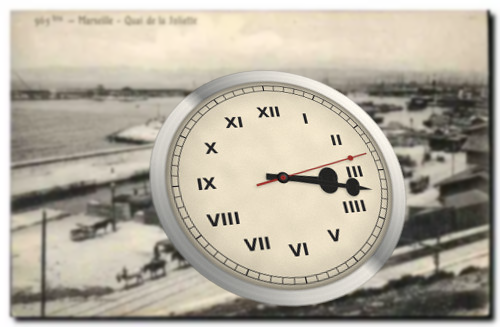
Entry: **3:17:13**
